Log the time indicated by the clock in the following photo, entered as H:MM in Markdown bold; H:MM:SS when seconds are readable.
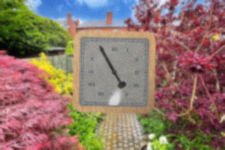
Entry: **4:55**
